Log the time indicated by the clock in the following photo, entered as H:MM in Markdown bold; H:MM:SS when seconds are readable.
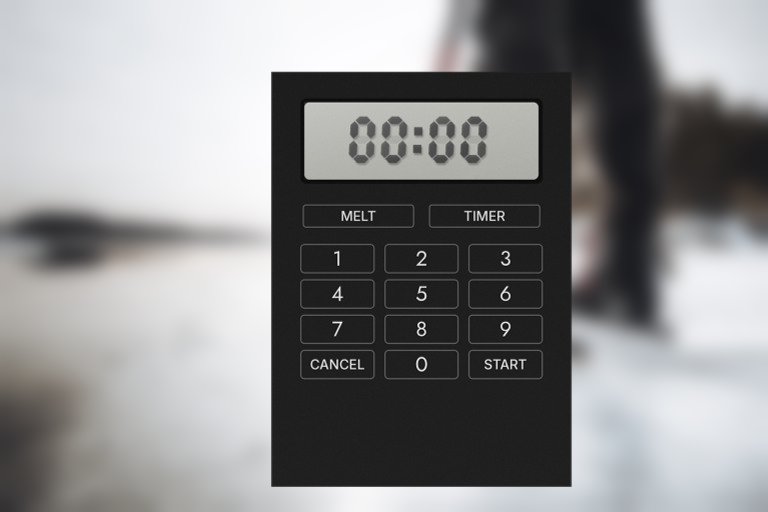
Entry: **0:00**
